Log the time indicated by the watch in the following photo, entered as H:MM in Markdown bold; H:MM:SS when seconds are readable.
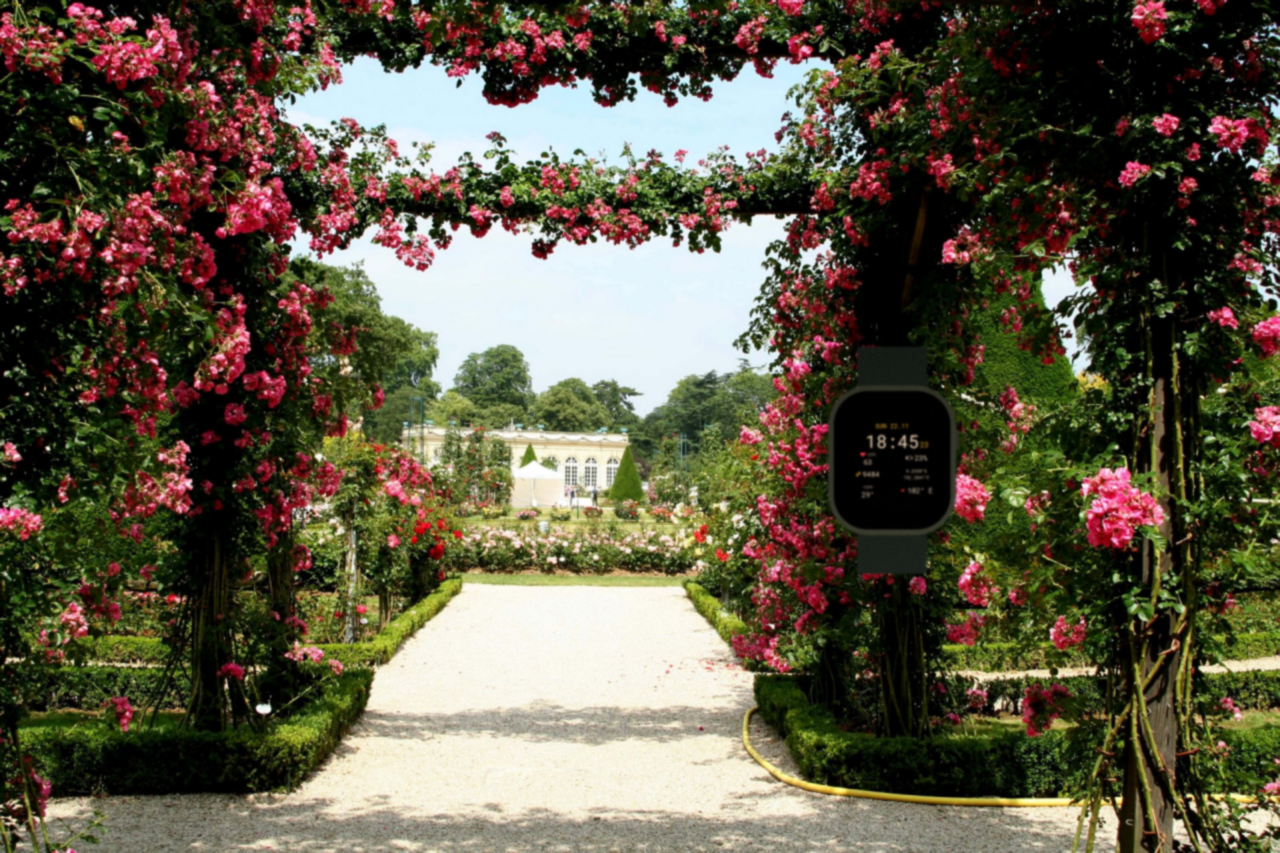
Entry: **18:45**
